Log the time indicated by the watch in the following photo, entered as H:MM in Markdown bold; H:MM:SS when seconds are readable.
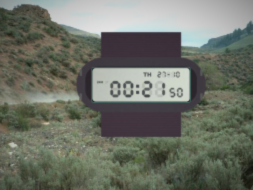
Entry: **0:21:50**
